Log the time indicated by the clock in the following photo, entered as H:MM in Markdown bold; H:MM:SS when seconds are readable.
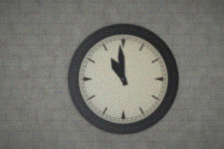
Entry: **10:59**
